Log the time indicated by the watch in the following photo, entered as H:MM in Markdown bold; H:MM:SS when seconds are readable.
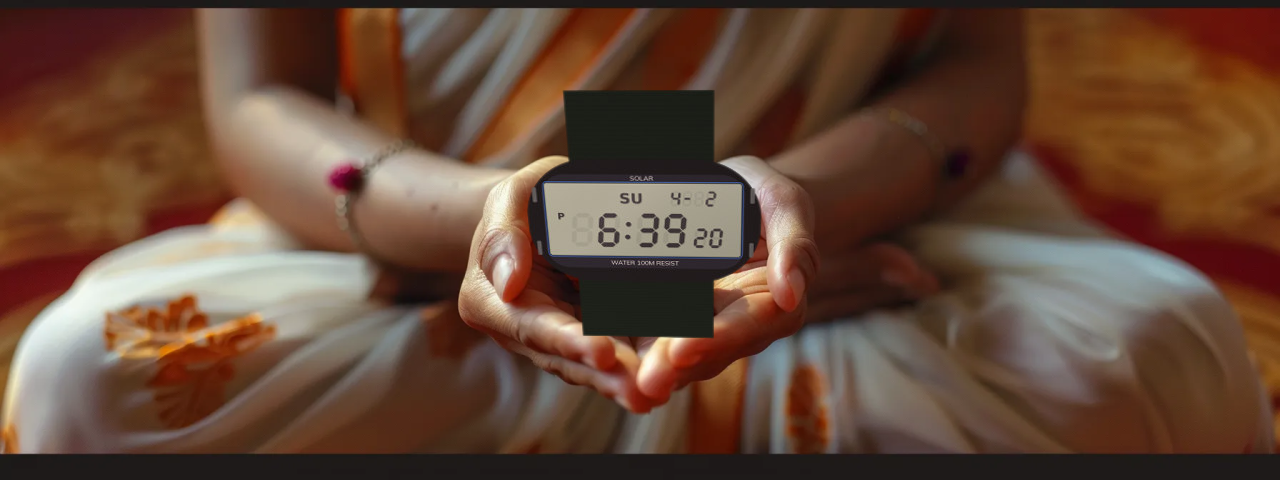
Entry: **6:39:20**
